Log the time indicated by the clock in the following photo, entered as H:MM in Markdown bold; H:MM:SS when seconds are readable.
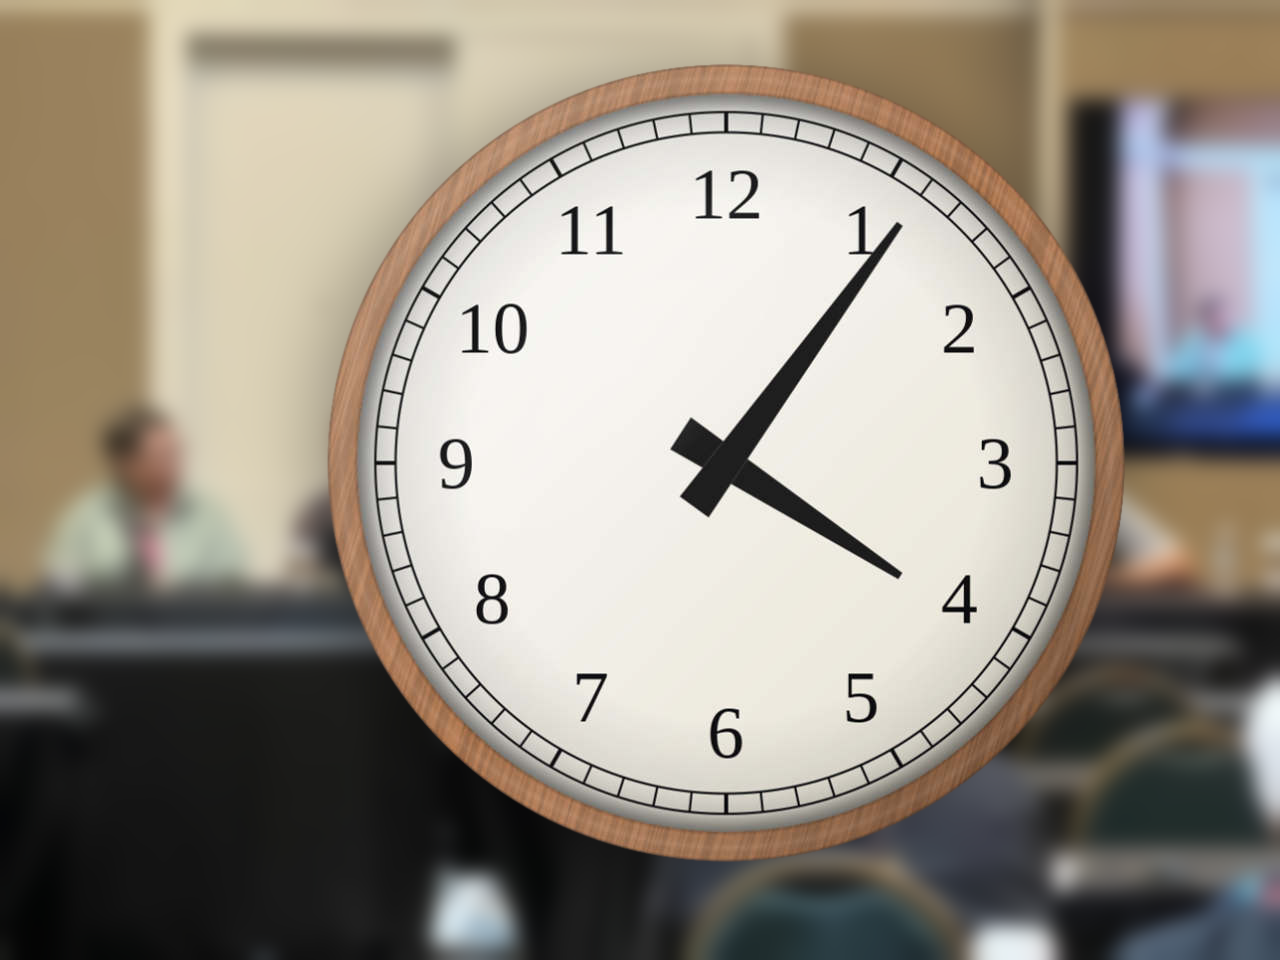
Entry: **4:06**
